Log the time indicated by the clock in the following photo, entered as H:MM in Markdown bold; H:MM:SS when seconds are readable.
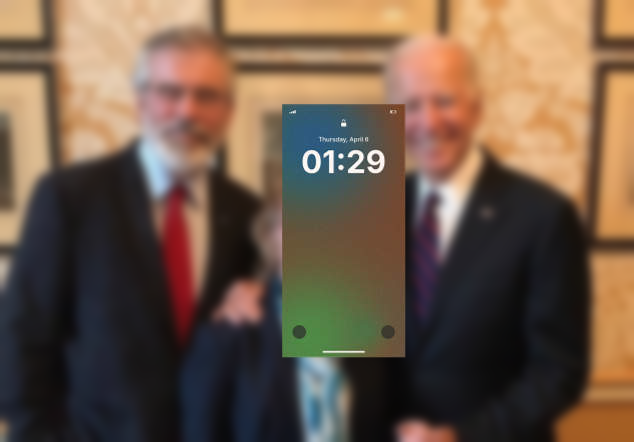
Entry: **1:29**
